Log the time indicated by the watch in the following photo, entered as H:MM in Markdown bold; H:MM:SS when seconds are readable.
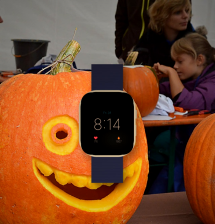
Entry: **8:14**
